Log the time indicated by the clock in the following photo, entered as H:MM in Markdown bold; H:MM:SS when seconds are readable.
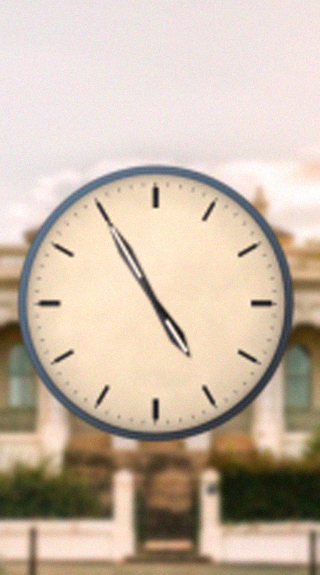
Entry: **4:55**
